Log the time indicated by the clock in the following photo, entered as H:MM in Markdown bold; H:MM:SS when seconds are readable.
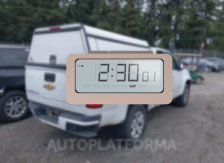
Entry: **2:30:01**
